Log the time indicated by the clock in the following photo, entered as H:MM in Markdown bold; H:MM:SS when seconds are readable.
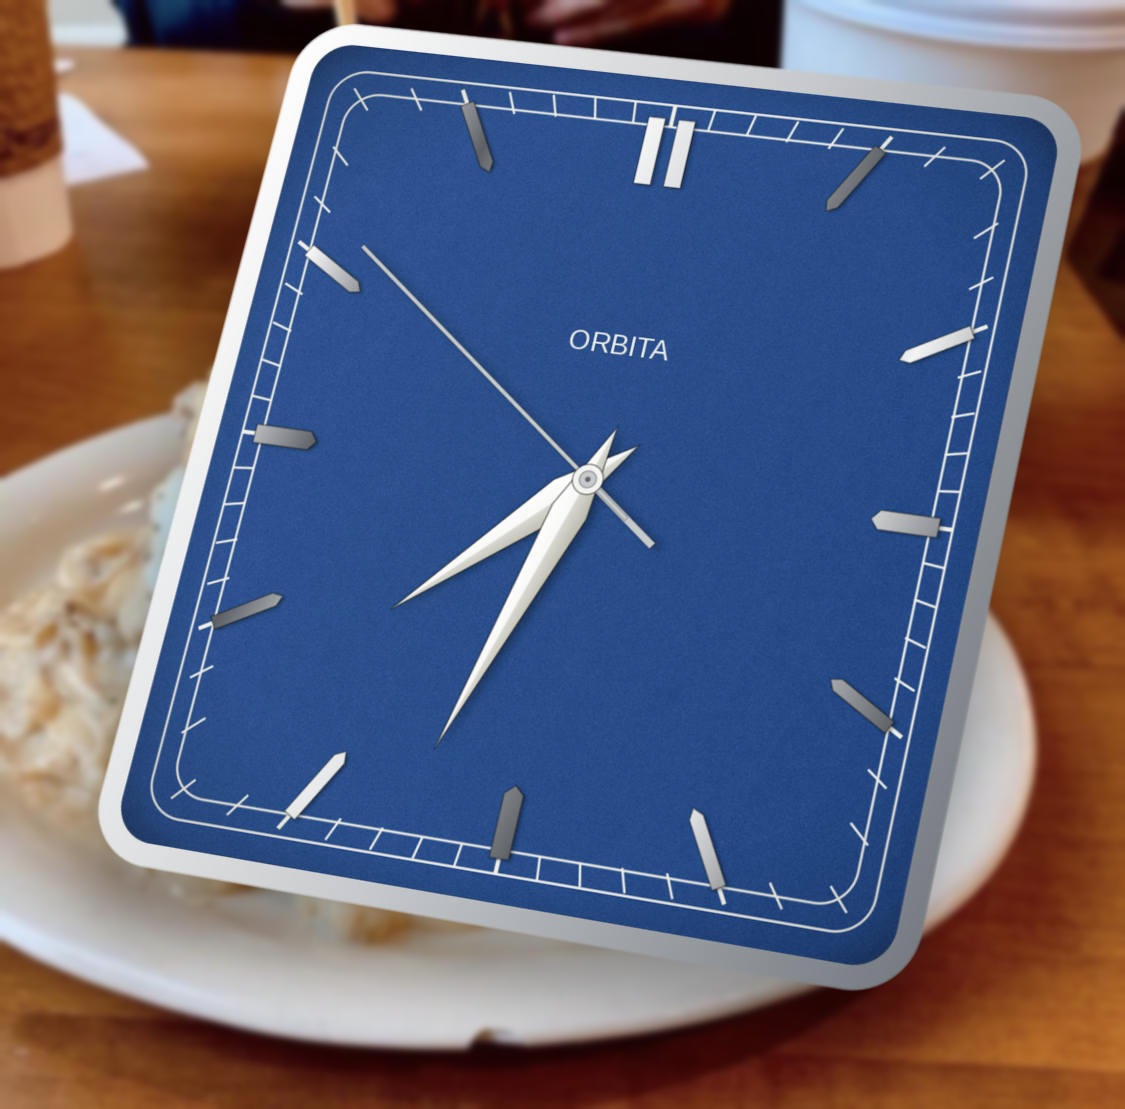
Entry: **7:32:51**
